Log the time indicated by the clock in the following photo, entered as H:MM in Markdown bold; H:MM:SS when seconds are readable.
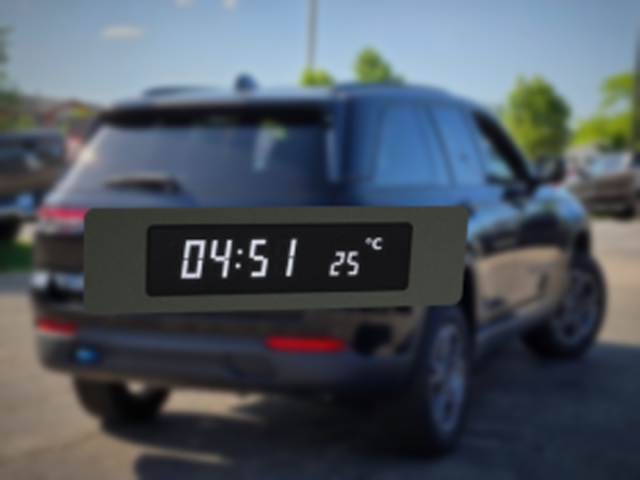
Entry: **4:51**
